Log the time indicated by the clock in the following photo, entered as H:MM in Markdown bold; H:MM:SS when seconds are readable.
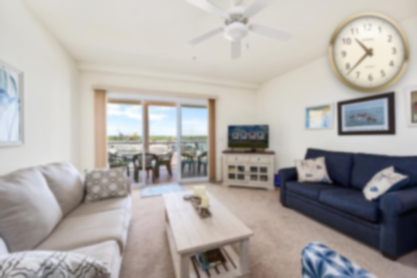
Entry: **10:38**
